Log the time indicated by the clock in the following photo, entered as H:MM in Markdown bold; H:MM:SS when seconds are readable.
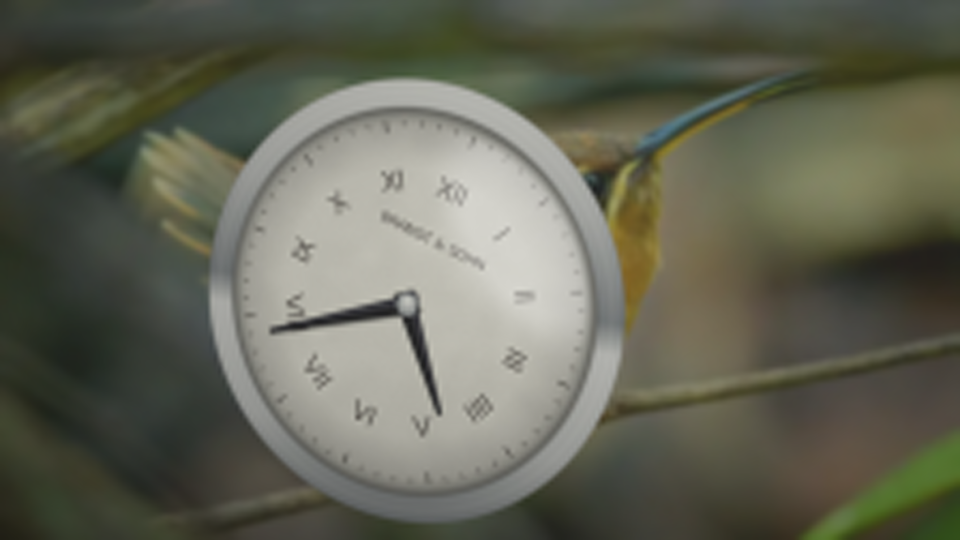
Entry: **4:39**
